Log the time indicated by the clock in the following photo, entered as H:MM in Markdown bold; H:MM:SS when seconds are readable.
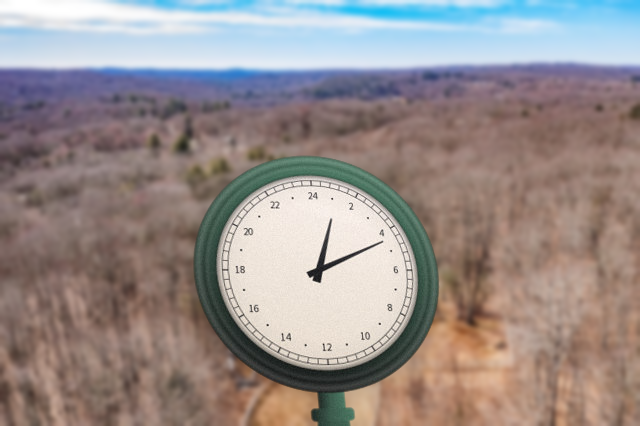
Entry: **1:11**
